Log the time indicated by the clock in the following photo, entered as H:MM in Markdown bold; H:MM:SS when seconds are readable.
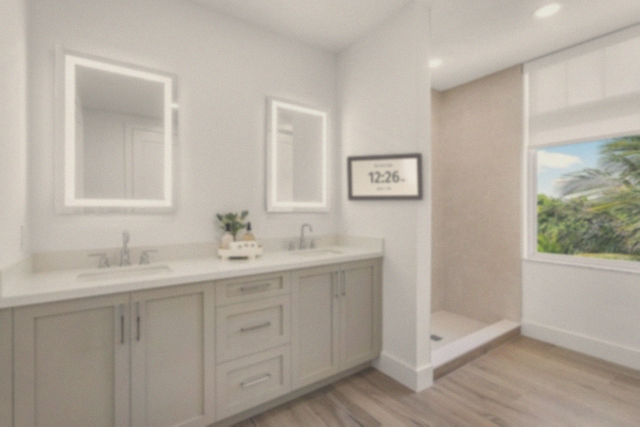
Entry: **12:26**
